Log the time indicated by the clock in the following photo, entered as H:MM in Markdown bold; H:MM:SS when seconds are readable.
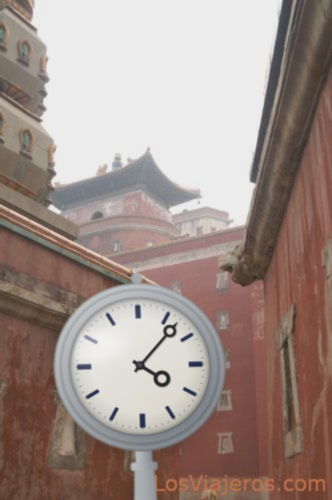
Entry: **4:07**
